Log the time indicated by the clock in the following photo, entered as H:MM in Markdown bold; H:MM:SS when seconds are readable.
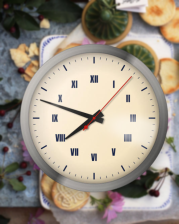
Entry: **7:48:07**
